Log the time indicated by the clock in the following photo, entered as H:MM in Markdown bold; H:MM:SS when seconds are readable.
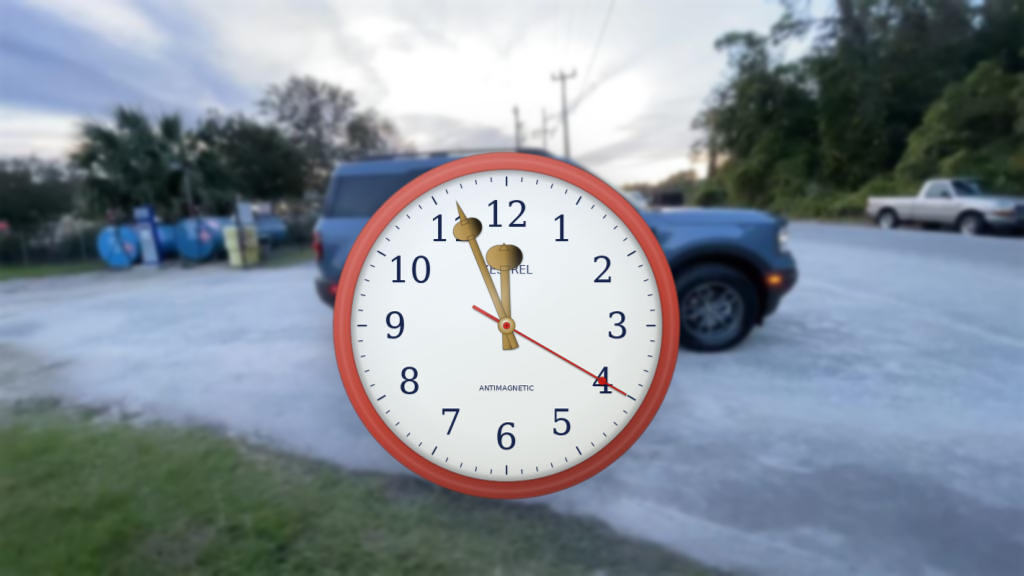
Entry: **11:56:20**
